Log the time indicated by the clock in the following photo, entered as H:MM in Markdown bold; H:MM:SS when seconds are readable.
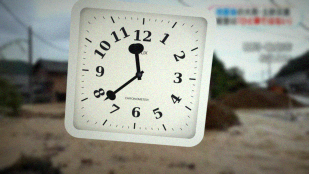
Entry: **11:38**
